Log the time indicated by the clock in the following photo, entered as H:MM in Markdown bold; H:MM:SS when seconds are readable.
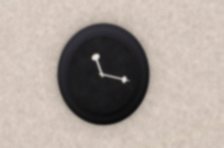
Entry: **11:17**
